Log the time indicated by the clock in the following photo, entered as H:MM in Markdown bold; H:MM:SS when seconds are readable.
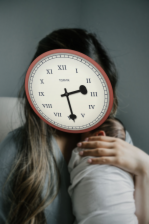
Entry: **2:29**
